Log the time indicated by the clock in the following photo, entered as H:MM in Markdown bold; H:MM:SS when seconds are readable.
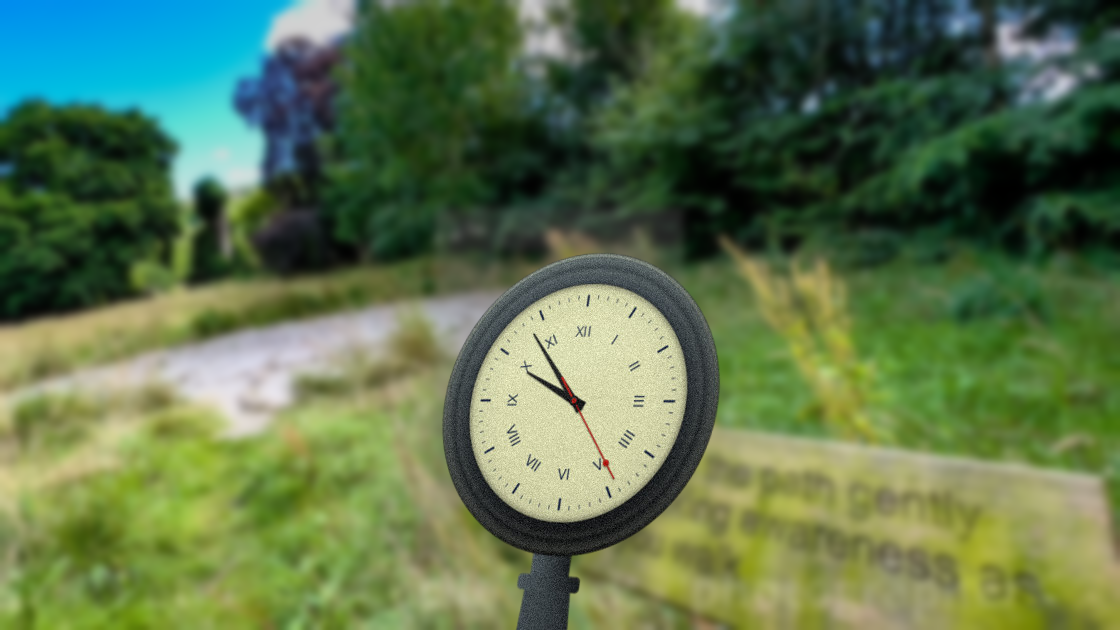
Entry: **9:53:24**
